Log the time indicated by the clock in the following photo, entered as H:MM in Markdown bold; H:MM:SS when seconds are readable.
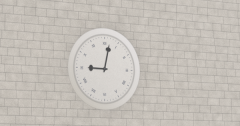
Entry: **9:02**
